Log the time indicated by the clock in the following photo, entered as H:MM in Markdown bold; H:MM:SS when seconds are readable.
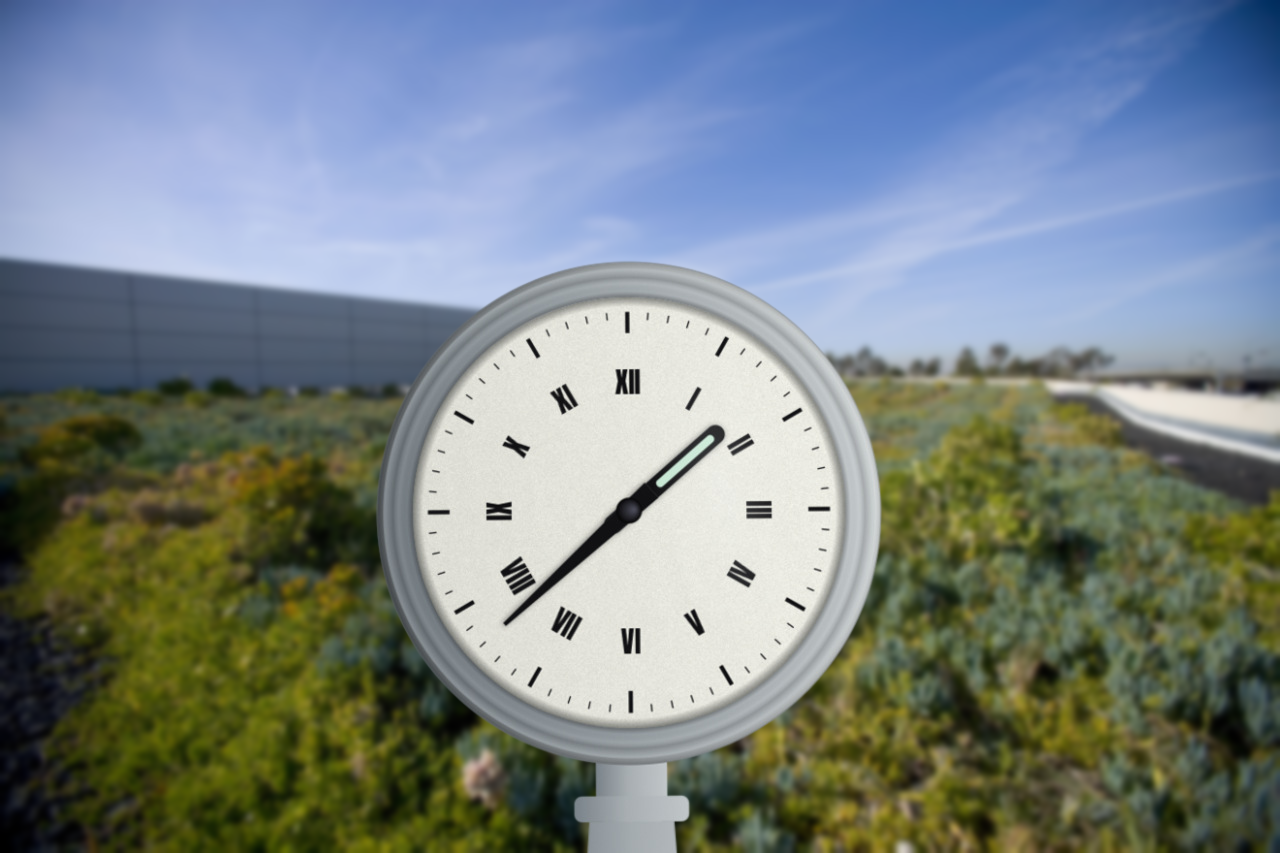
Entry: **1:38**
